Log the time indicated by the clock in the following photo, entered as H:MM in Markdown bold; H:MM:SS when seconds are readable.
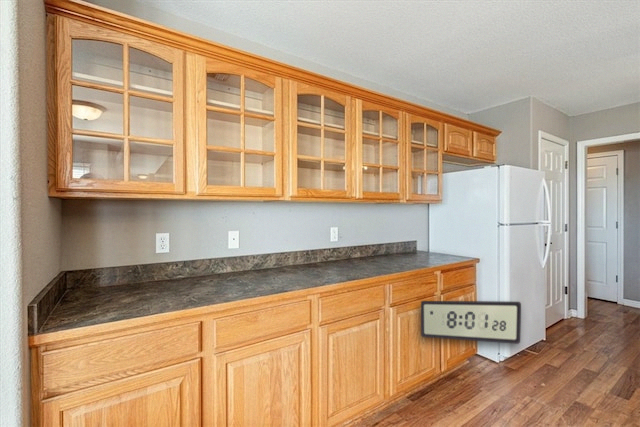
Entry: **8:01:28**
